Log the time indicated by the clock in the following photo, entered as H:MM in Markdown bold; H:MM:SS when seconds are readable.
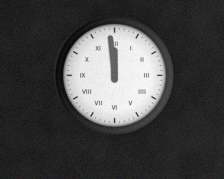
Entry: **11:59**
